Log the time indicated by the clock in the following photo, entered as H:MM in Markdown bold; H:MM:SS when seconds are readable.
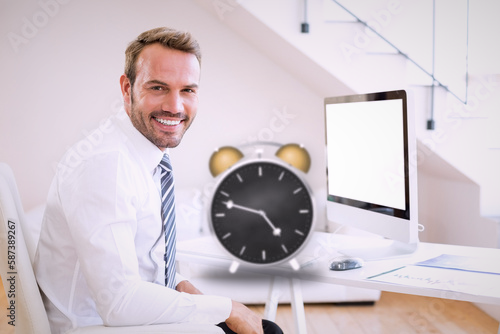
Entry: **4:48**
